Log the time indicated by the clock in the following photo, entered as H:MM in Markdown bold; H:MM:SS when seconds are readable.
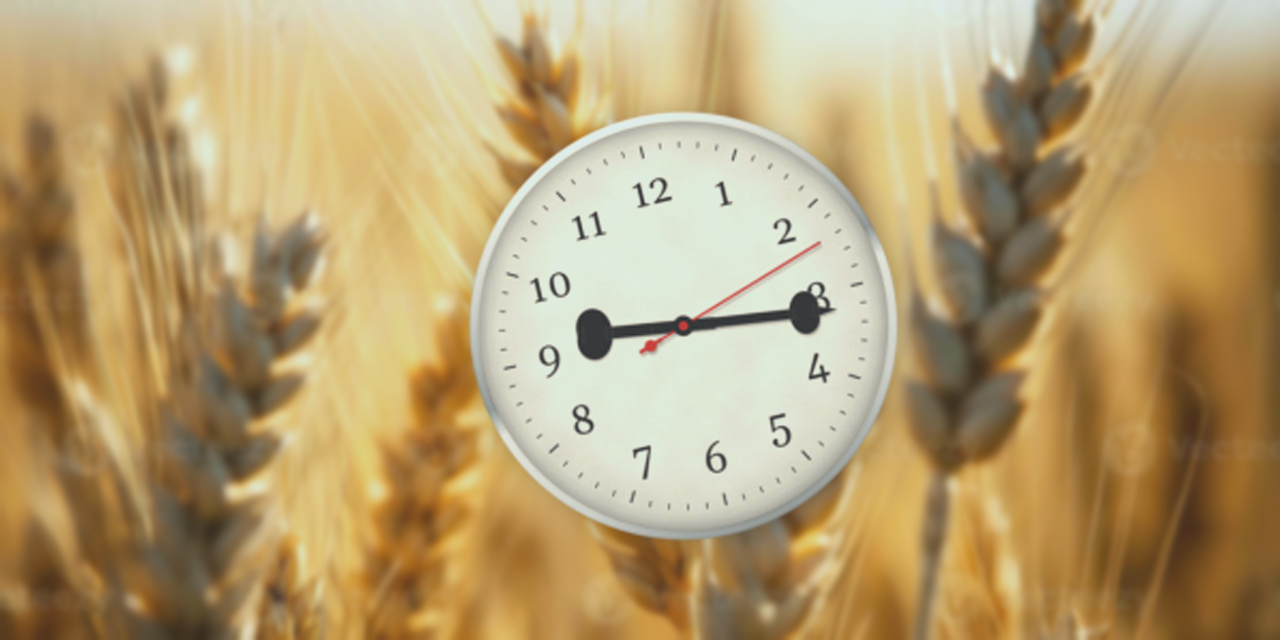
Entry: **9:16:12**
